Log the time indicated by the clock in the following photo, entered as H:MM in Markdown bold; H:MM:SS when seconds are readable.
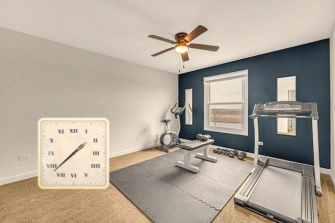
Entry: **1:38**
